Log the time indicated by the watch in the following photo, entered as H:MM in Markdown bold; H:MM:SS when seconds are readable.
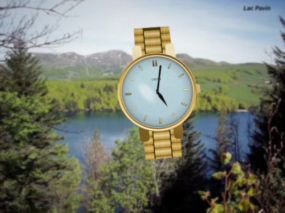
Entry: **5:02**
